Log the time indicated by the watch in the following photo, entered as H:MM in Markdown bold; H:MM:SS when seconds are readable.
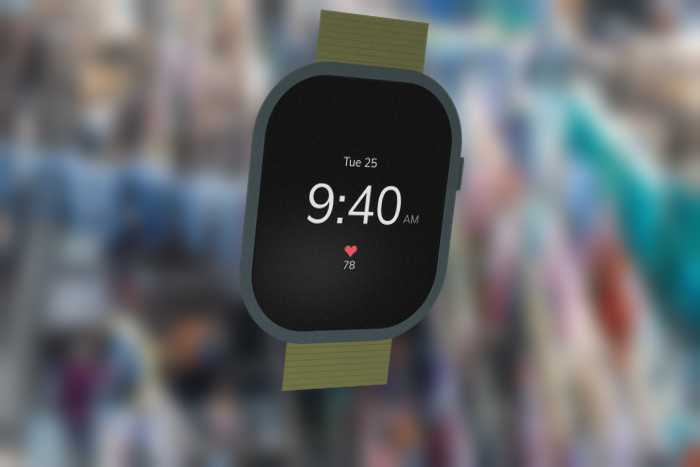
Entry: **9:40**
